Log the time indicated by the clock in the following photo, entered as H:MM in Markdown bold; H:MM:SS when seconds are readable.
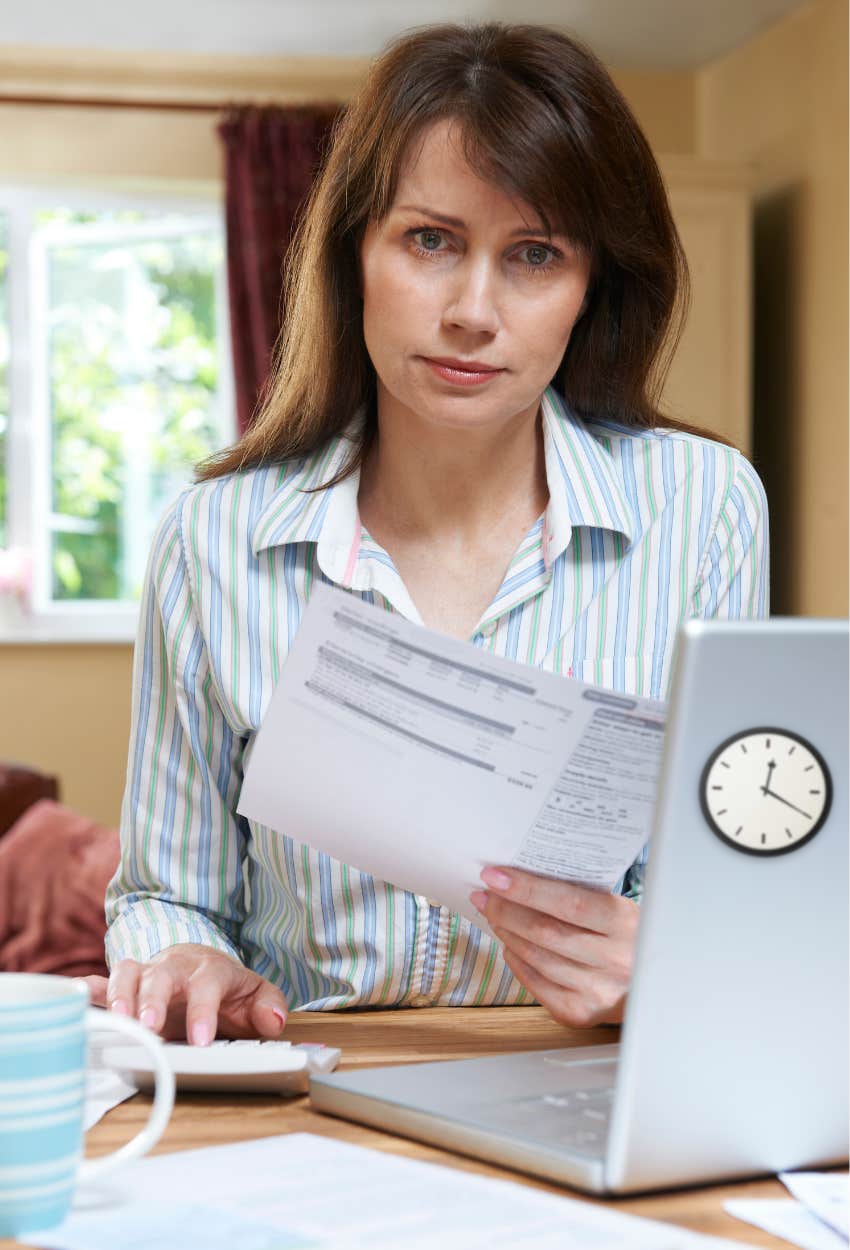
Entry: **12:20**
